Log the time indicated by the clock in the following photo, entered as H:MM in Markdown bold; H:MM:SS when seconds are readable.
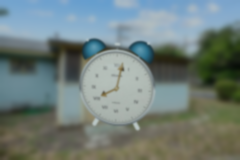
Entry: **8:02**
